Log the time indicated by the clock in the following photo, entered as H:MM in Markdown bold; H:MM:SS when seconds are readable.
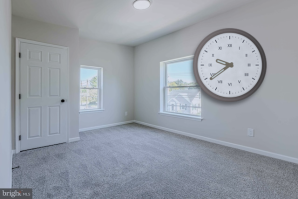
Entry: **9:39**
